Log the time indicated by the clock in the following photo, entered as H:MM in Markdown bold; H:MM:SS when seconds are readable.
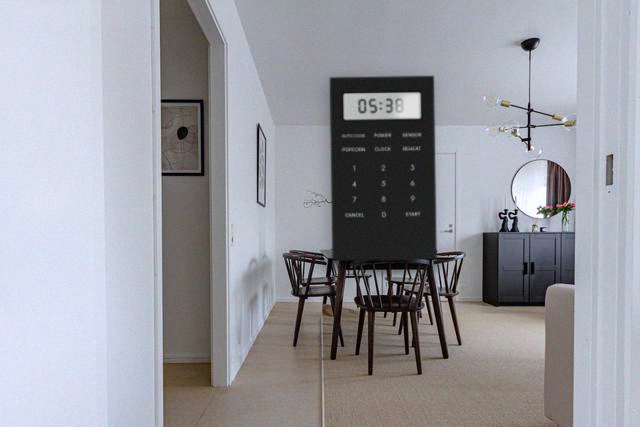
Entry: **5:38**
